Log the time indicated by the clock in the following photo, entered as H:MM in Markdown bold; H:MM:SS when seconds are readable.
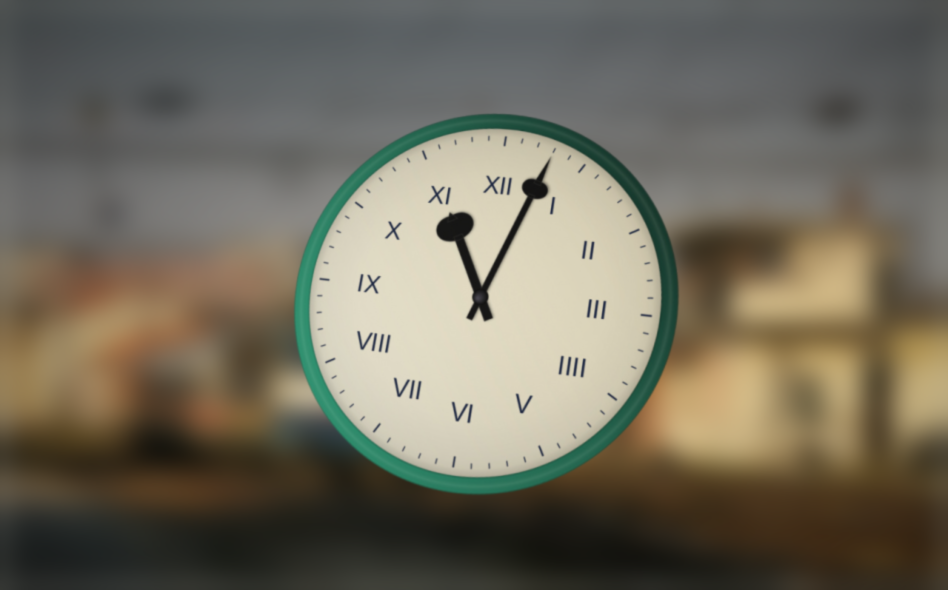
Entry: **11:03**
